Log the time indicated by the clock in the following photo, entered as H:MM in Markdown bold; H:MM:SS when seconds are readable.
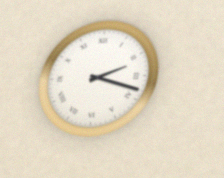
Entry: **2:18**
